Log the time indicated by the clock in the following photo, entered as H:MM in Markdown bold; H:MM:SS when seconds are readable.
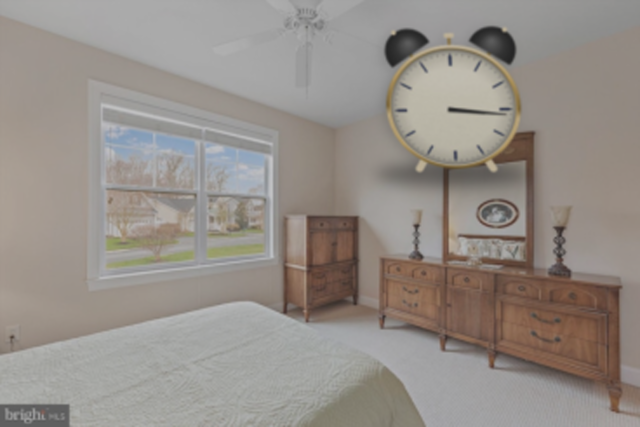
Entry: **3:16**
